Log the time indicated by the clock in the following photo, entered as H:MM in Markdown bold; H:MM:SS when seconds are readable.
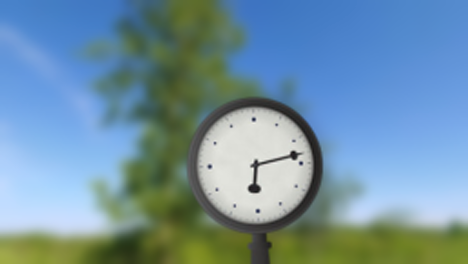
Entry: **6:13**
